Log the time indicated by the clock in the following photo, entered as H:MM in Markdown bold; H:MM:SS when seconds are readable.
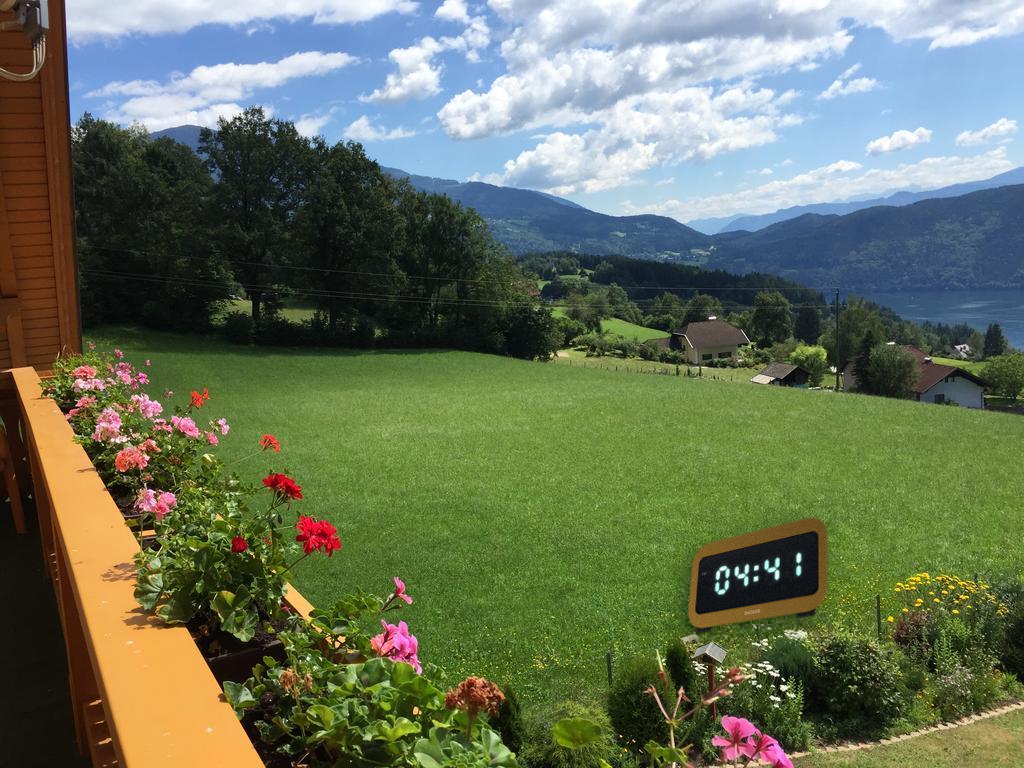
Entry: **4:41**
